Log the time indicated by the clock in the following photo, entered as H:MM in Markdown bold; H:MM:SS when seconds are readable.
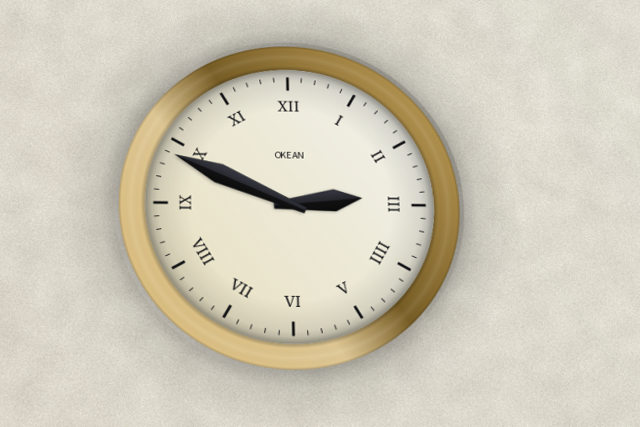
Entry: **2:49**
